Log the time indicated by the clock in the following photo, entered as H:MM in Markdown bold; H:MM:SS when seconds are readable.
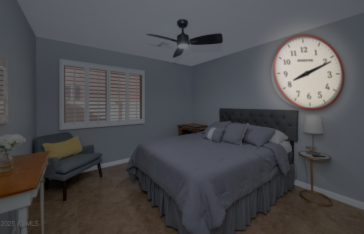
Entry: **8:11**
